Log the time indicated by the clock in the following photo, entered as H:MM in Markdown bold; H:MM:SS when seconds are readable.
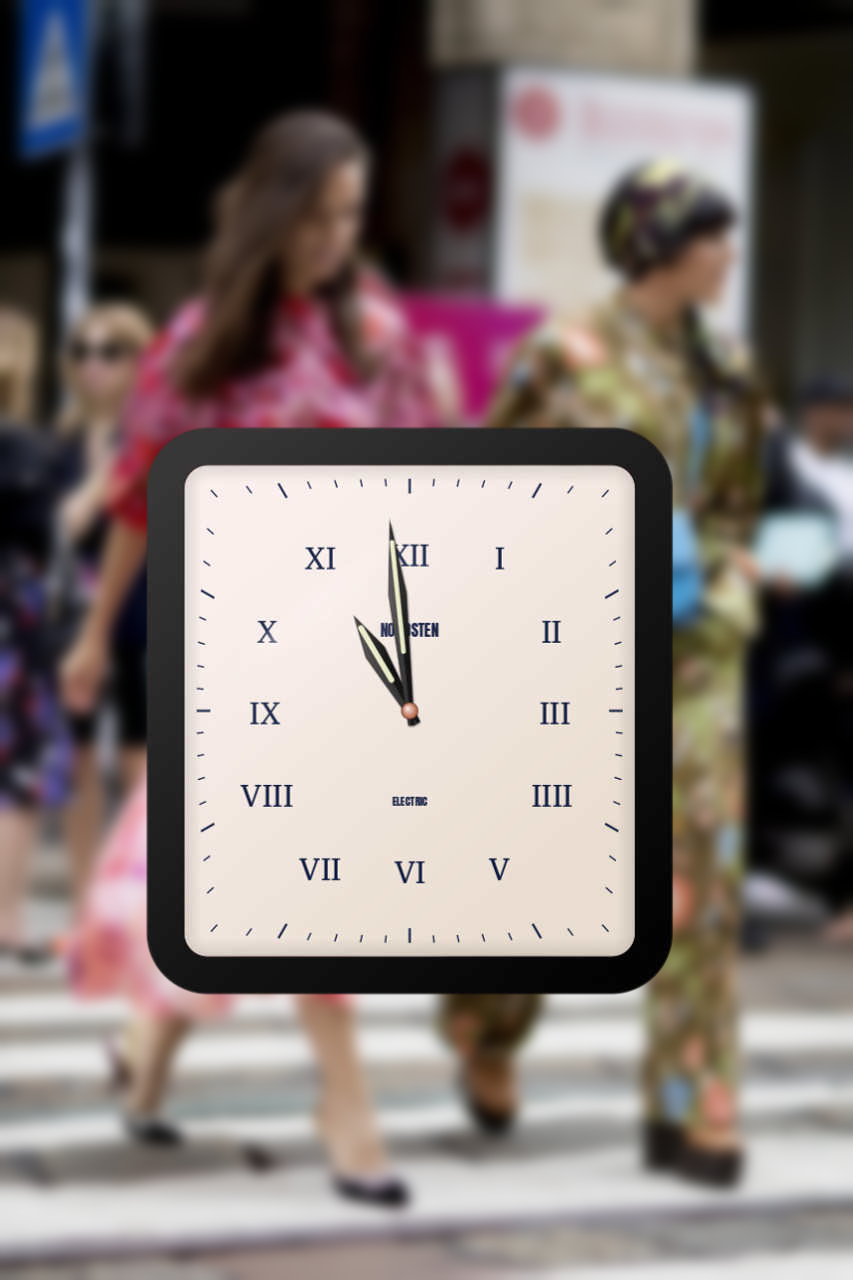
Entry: **10:59**
